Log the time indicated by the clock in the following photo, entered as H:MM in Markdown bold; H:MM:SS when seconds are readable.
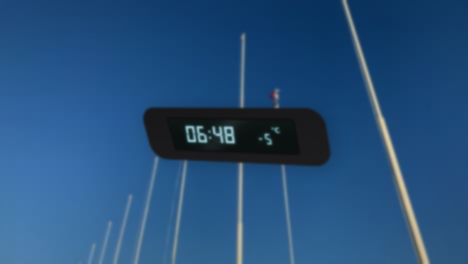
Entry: **6:48**
